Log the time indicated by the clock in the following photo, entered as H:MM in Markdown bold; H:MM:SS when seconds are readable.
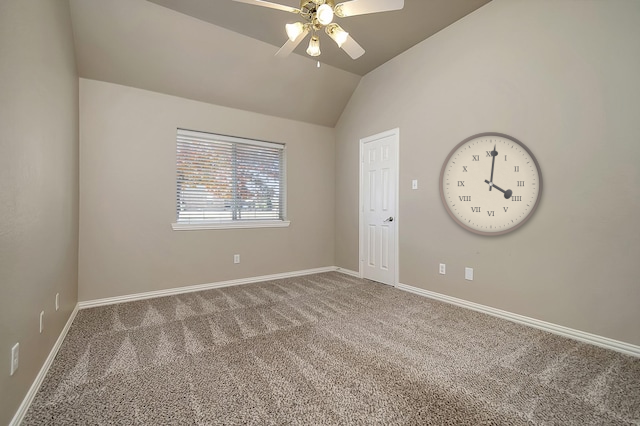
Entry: **4:01**
